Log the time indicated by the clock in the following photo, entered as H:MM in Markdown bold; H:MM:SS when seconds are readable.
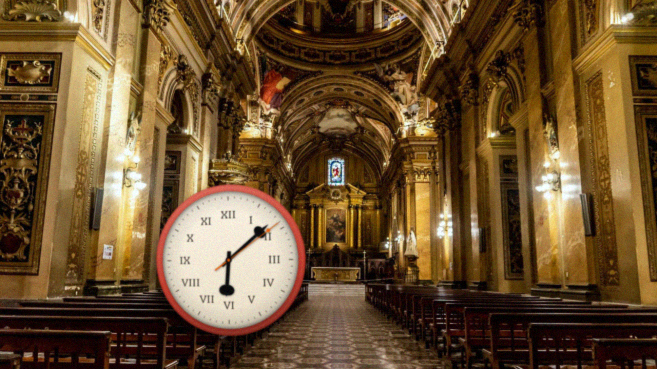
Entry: **6:08:09**
